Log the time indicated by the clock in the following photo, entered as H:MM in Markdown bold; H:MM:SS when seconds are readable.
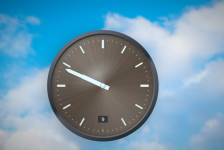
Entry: **9:49**
